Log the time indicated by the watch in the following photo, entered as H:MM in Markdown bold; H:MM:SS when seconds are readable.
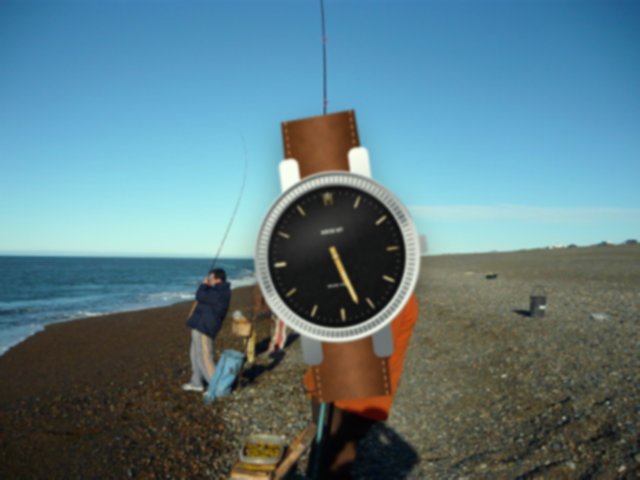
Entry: **5:27**
